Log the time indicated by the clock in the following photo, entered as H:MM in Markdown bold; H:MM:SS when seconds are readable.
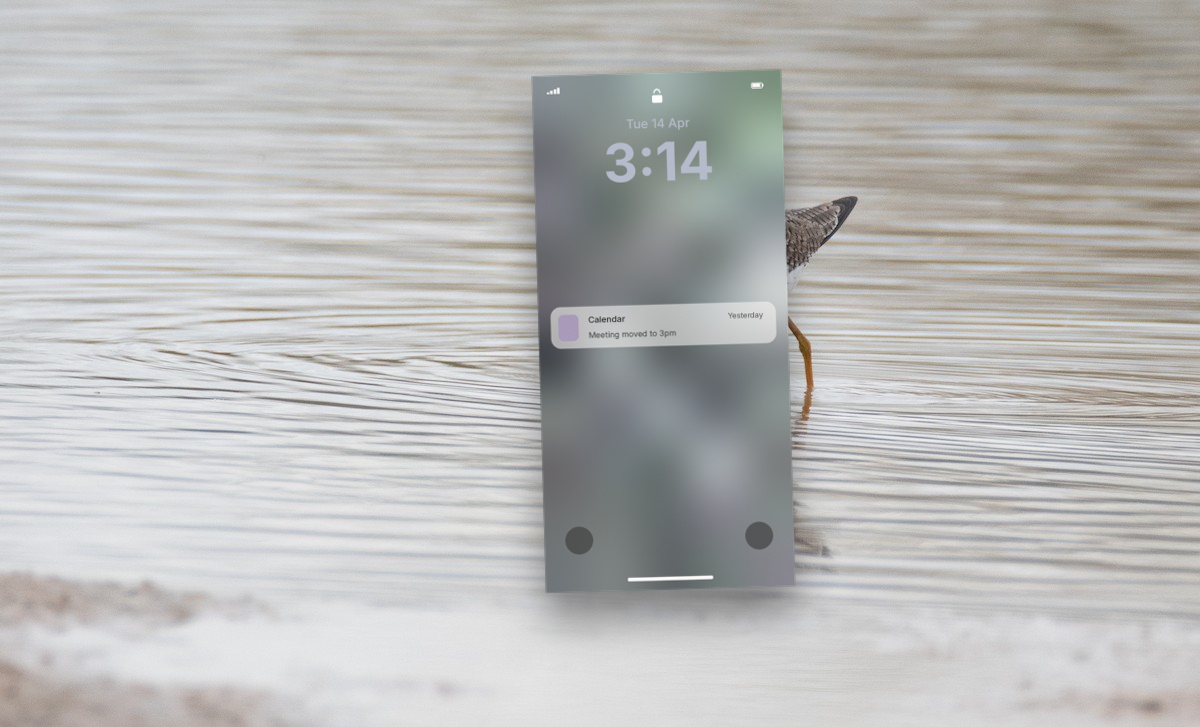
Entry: **3:14**
